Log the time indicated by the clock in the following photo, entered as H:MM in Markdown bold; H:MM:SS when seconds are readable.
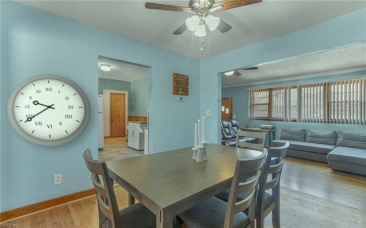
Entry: **9:39**
